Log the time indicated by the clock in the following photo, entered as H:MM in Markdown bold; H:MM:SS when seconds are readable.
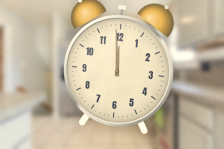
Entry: **11:59**
